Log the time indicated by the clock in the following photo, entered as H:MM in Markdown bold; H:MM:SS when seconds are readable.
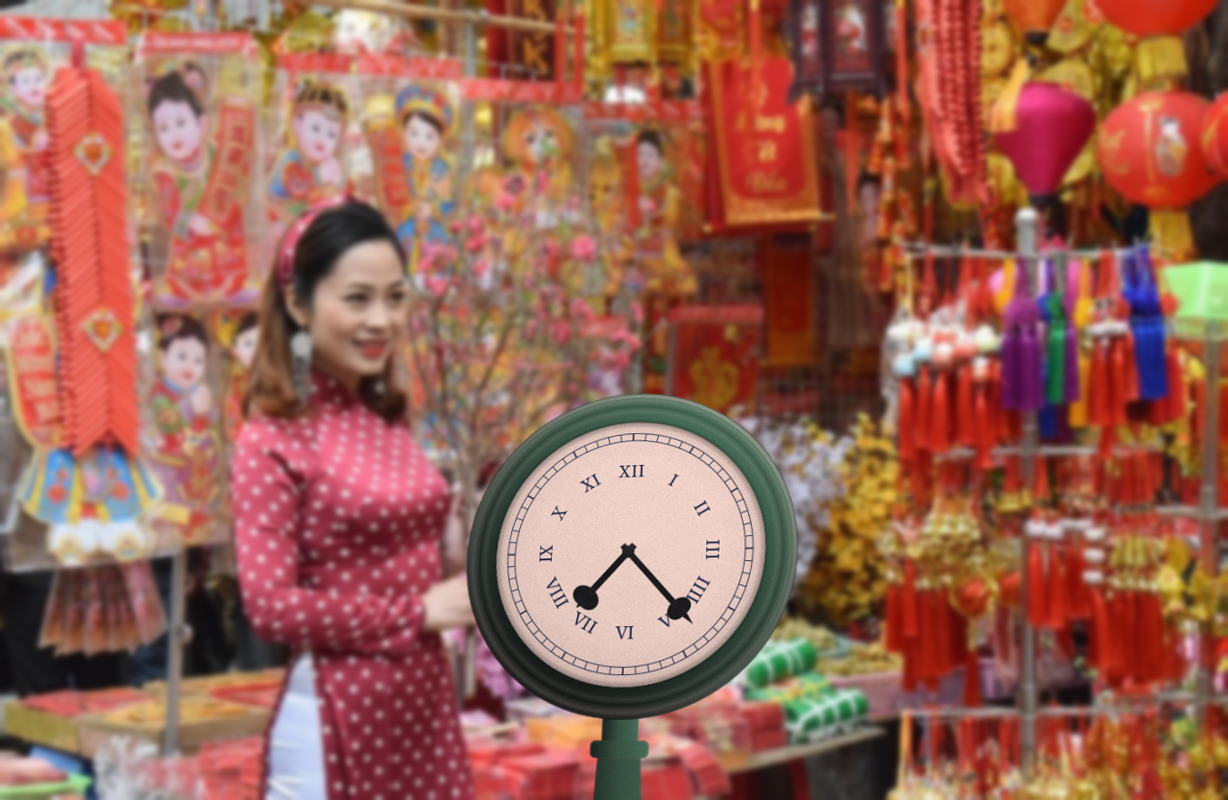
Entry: **7:23**
